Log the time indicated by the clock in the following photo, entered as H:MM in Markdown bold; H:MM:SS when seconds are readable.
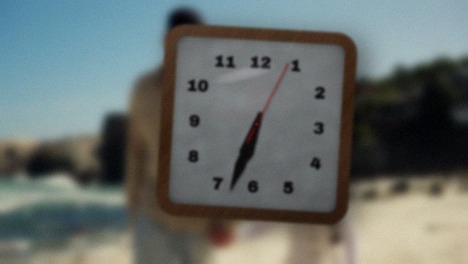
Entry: **6:33:04**
